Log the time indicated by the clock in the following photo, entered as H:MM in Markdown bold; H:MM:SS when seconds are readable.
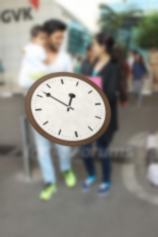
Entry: **12:52**
